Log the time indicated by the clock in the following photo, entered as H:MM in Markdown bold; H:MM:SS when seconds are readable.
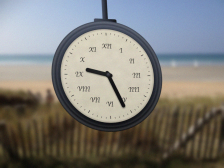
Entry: **9:26**
